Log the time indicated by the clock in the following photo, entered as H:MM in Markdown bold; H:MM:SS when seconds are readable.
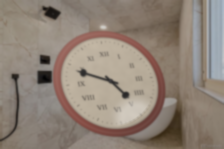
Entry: **4:49**
